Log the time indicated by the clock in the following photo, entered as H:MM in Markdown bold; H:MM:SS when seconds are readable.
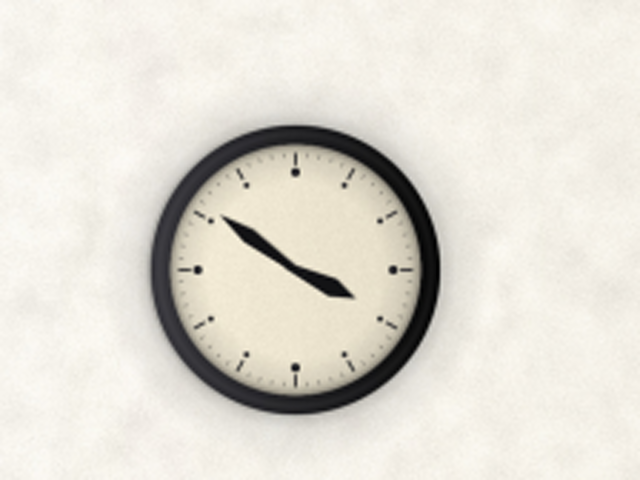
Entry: **3:51**
